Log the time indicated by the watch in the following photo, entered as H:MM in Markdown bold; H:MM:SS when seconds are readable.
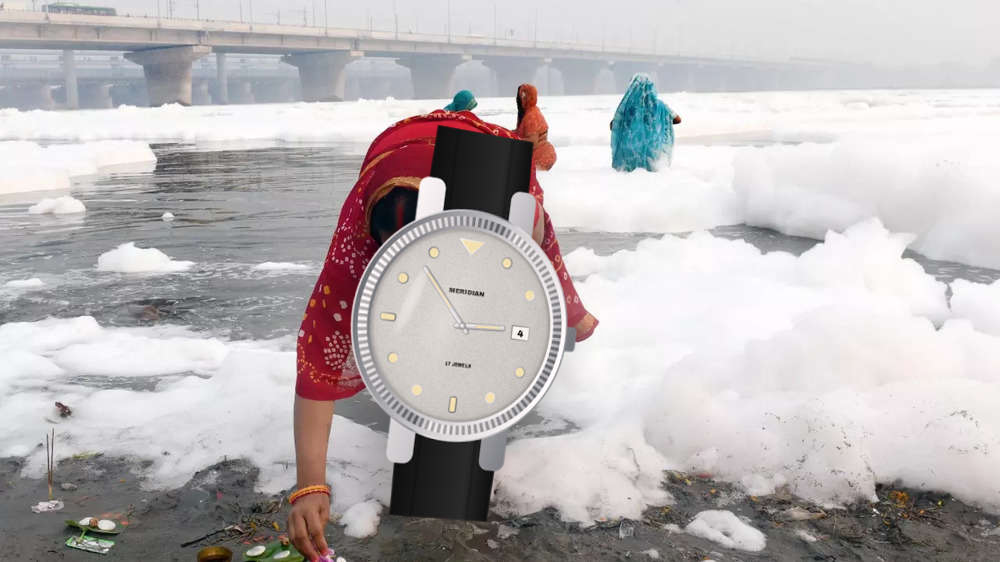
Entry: **2:53**
